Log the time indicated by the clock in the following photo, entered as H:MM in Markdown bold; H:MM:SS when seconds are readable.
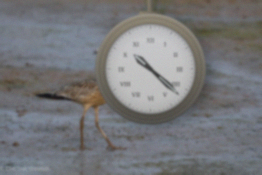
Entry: **10:22**
